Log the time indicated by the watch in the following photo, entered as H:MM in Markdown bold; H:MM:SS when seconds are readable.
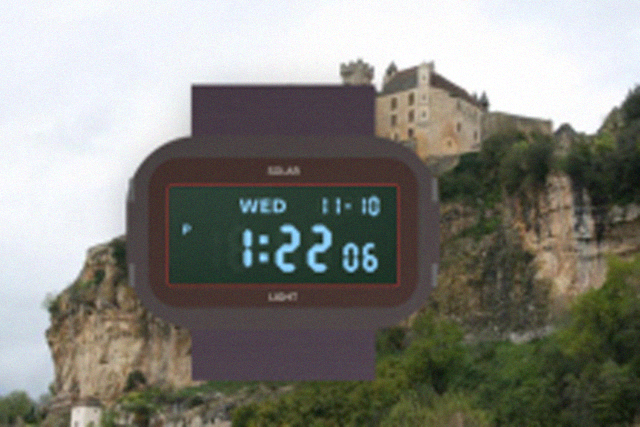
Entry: **1:22:06**
